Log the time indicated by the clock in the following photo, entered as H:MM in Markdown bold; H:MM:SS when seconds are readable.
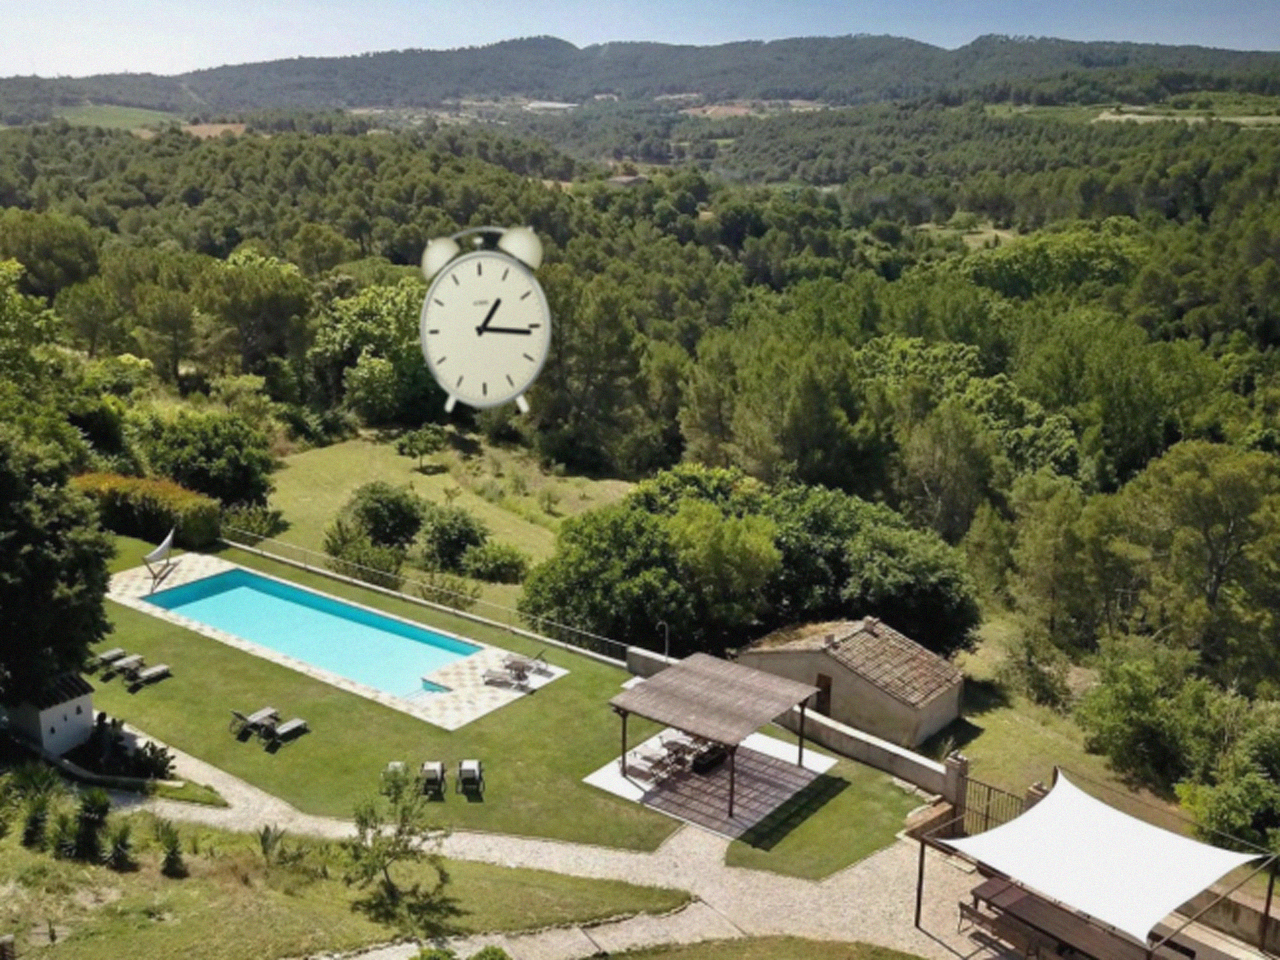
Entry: **1:16**
